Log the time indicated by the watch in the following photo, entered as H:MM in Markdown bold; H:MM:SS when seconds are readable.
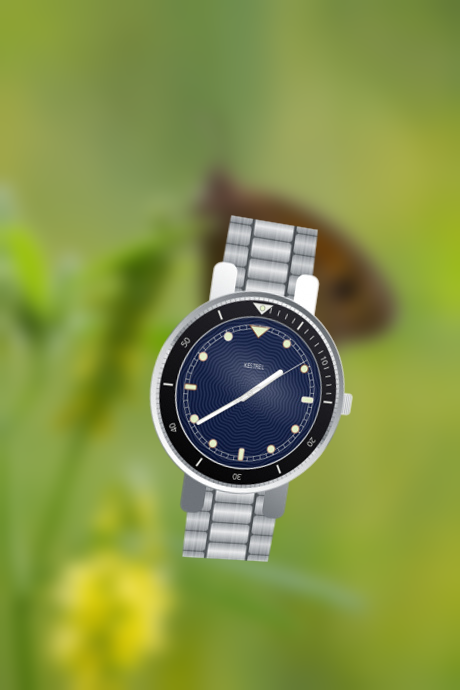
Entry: **1:39:09**
